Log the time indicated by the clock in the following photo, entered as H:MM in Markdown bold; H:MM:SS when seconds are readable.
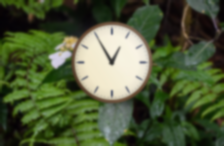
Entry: **12:55**
